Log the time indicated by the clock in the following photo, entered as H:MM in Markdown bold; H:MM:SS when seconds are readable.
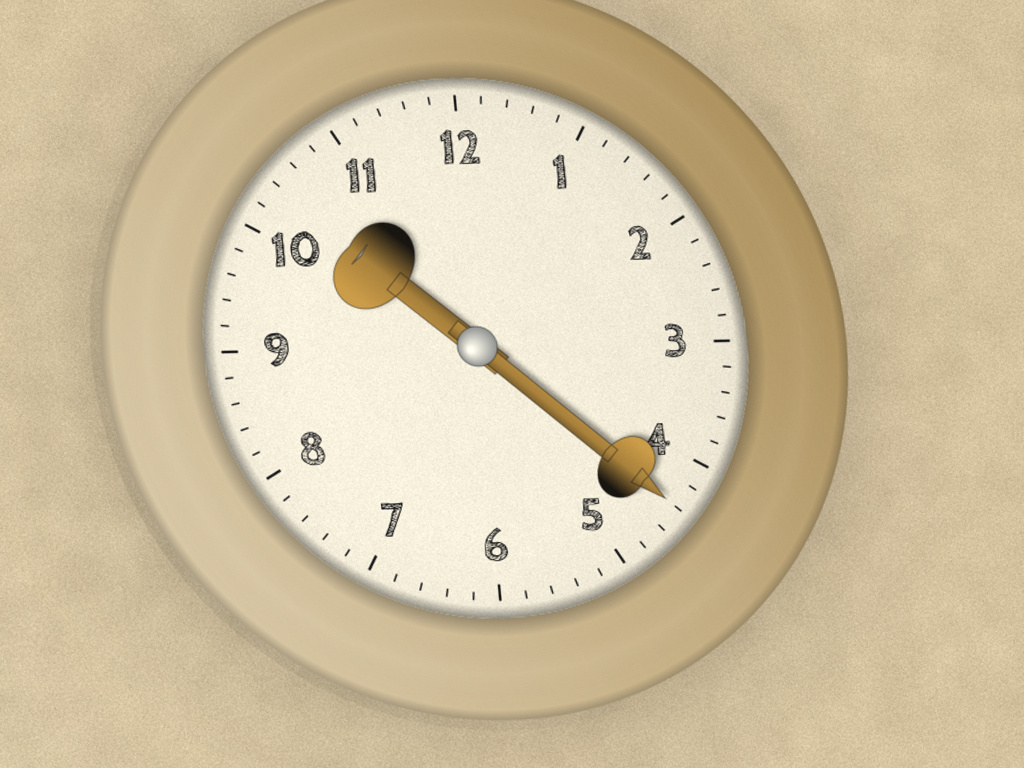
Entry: **10:22**
